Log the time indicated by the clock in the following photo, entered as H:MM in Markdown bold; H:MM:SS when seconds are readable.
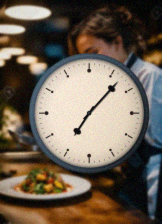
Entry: **7:07**
